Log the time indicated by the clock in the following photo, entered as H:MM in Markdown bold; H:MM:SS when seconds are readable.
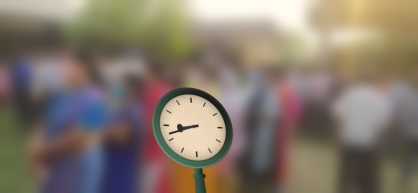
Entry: **8:42**
